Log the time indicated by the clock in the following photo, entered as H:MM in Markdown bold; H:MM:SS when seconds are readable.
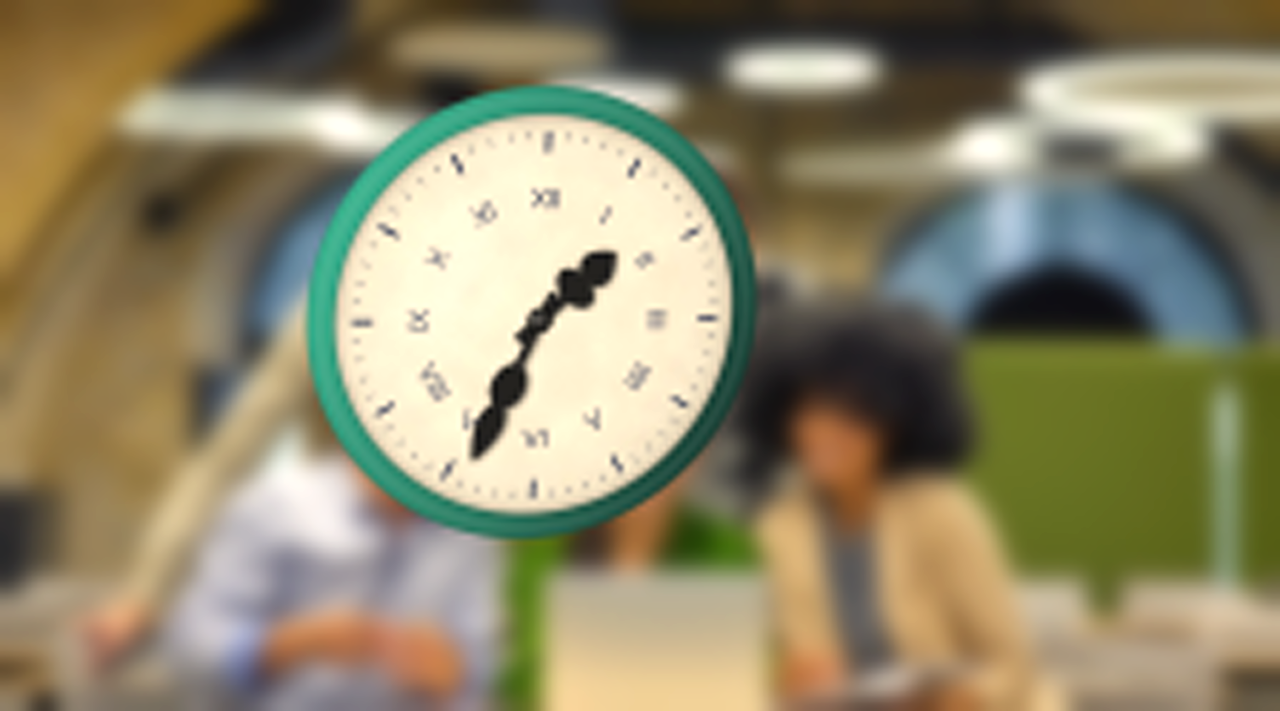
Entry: **1:34**
